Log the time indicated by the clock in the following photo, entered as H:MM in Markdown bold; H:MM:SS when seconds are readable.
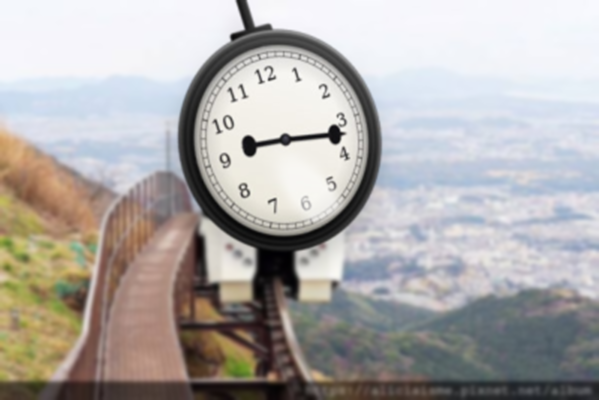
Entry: **9:17**
